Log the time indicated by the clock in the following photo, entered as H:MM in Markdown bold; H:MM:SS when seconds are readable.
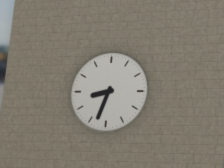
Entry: **8:33**
